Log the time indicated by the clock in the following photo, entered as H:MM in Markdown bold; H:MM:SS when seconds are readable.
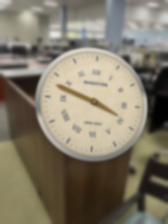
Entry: **3:48**
